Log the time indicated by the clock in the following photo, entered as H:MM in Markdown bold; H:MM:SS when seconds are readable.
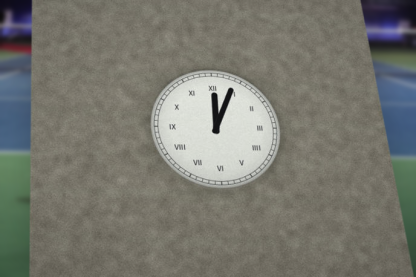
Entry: **12:04**
